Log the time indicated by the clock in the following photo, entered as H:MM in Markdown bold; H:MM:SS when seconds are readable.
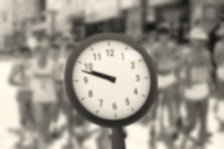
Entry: **9:48**
